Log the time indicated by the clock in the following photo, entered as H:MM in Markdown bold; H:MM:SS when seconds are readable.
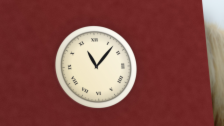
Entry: **11:07**
